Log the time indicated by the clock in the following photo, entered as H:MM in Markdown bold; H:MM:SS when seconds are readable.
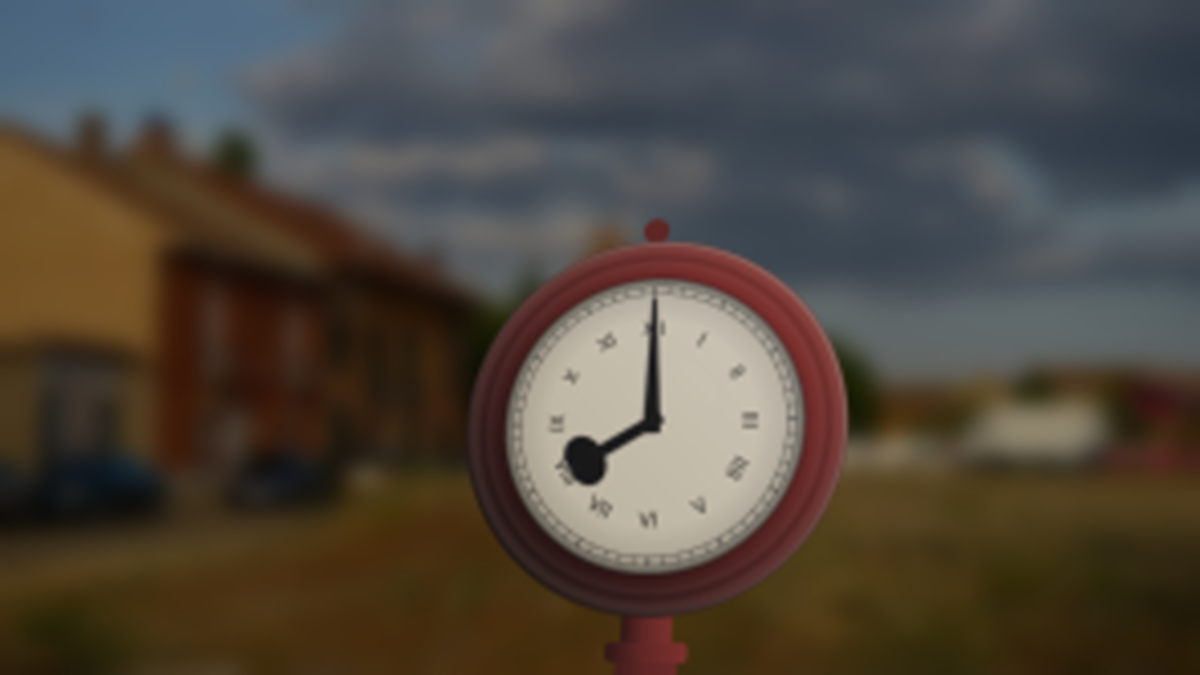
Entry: **8:00**
